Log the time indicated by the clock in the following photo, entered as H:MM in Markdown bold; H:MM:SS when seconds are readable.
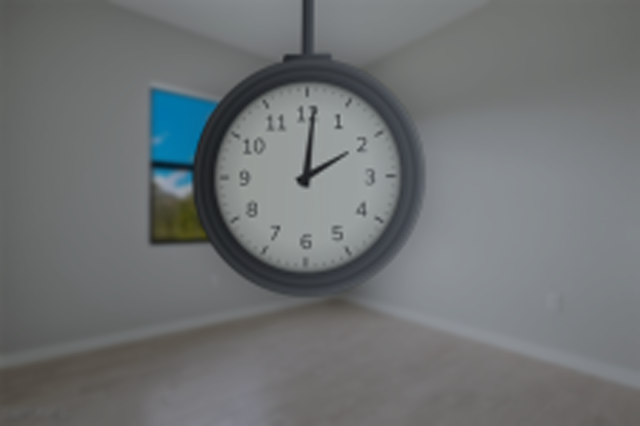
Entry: **2:01**
